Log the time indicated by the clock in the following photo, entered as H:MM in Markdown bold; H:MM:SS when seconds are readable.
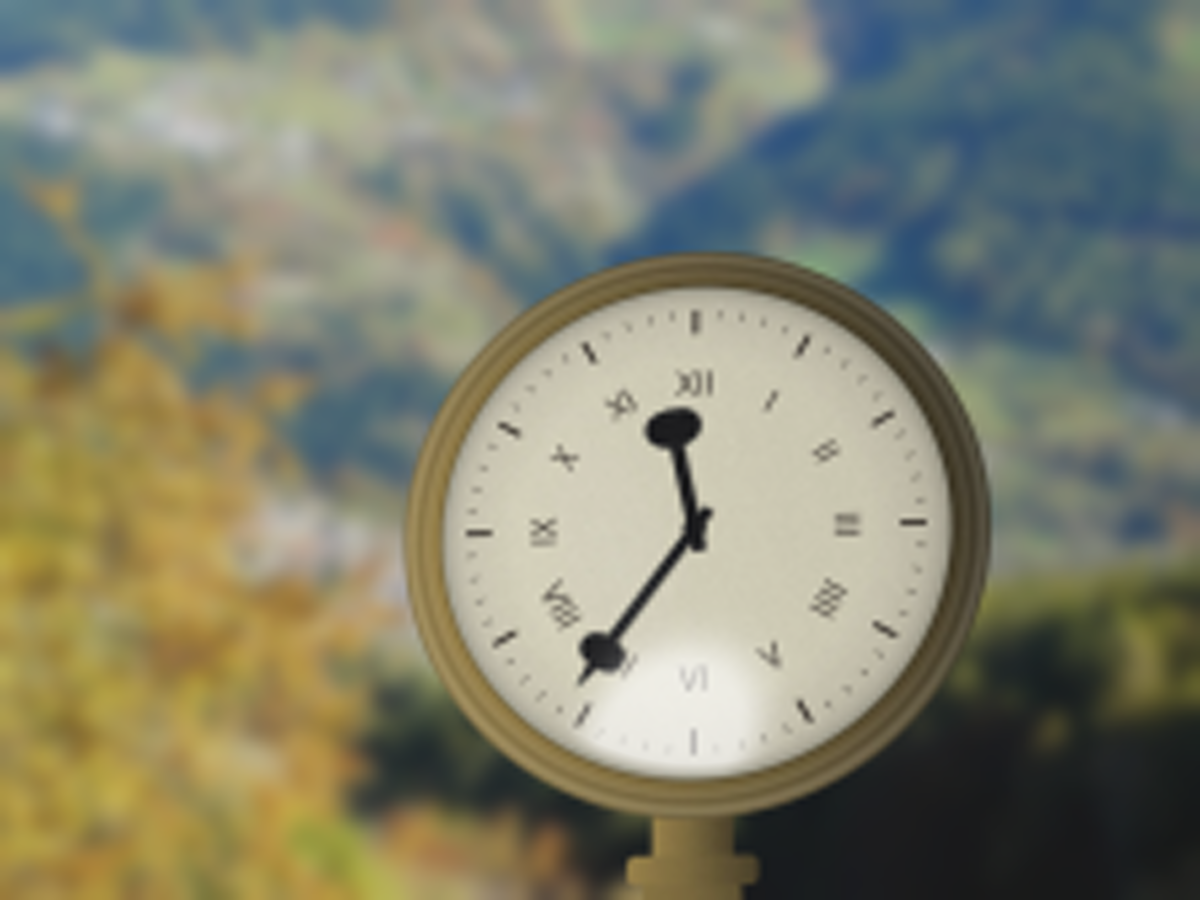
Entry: **11:36**
